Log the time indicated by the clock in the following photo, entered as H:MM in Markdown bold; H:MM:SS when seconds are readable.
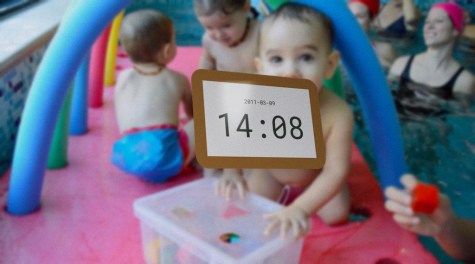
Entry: **14:08**
